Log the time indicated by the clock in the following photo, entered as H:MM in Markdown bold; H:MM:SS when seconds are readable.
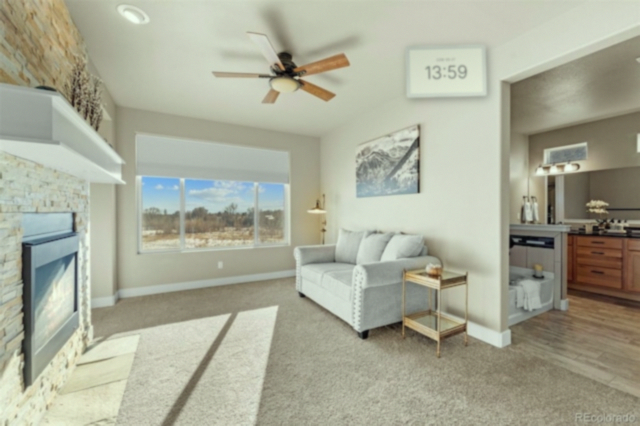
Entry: **13:59**
